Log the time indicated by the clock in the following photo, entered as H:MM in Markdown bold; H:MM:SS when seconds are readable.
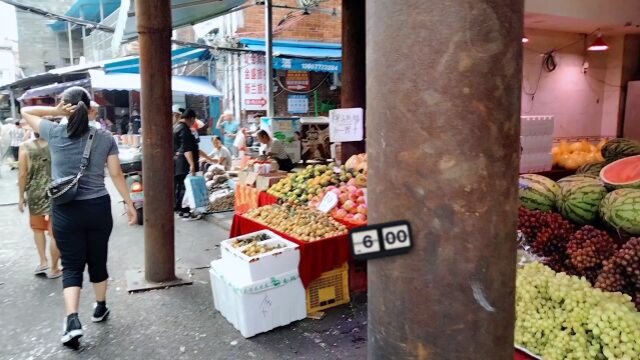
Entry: **6:00**
